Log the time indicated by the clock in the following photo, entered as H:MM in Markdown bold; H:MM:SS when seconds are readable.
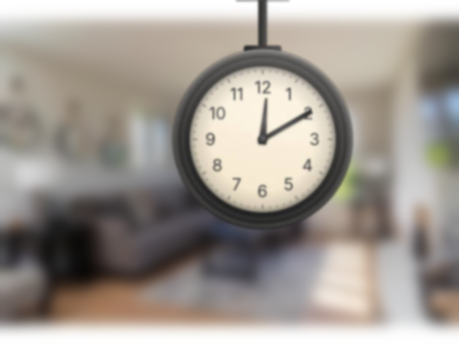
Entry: **12:10**
